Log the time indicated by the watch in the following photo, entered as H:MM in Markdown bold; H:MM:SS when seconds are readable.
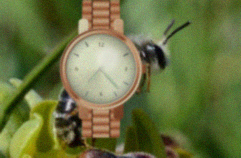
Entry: **7:23**
